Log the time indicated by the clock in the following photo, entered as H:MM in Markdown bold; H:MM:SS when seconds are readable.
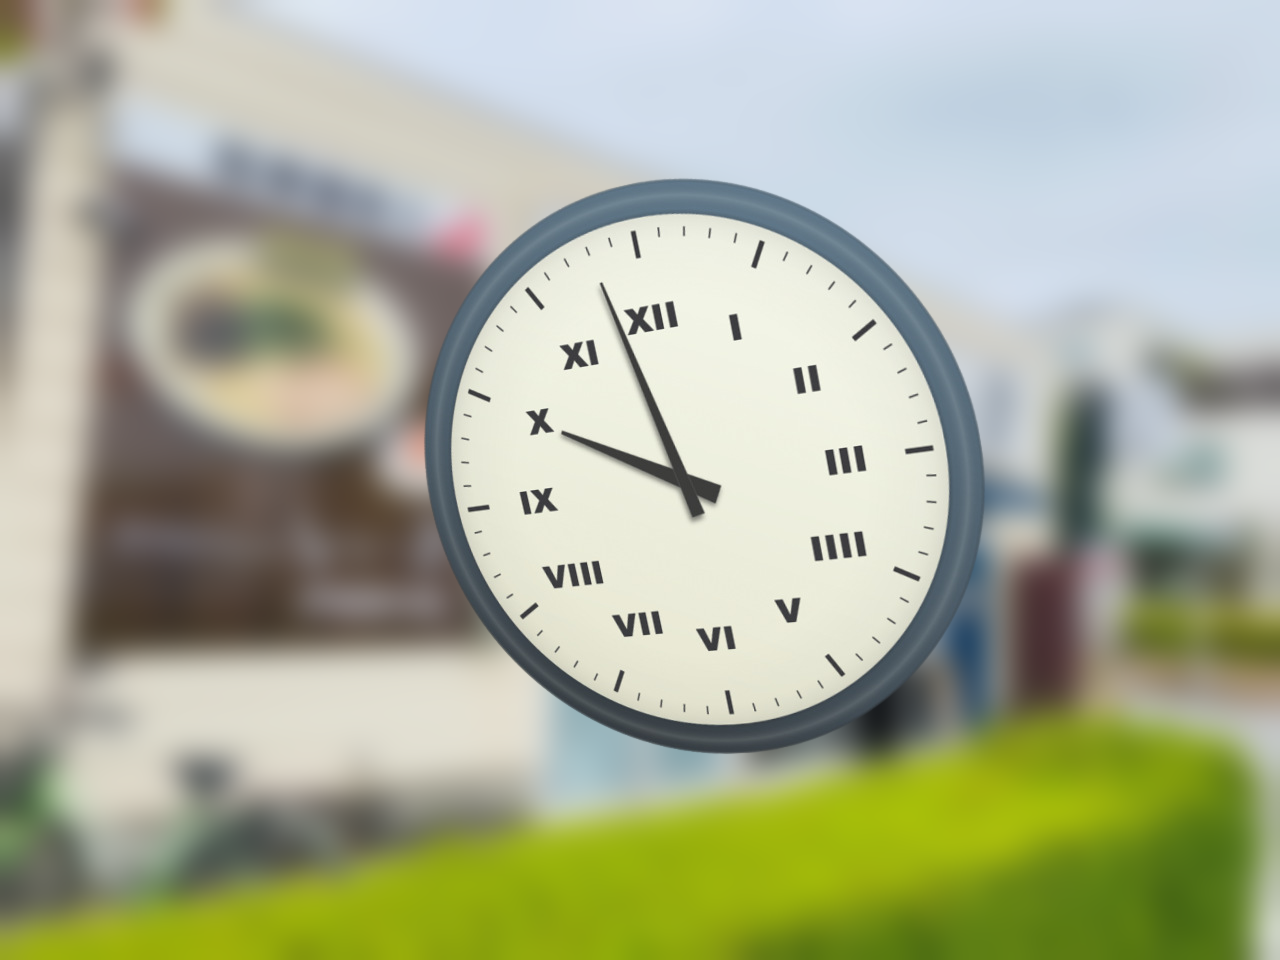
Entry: **9:58**
